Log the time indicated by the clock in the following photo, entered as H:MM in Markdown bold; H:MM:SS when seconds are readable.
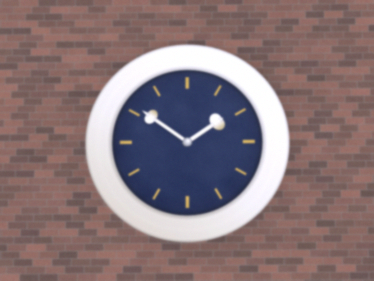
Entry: **1:51**
